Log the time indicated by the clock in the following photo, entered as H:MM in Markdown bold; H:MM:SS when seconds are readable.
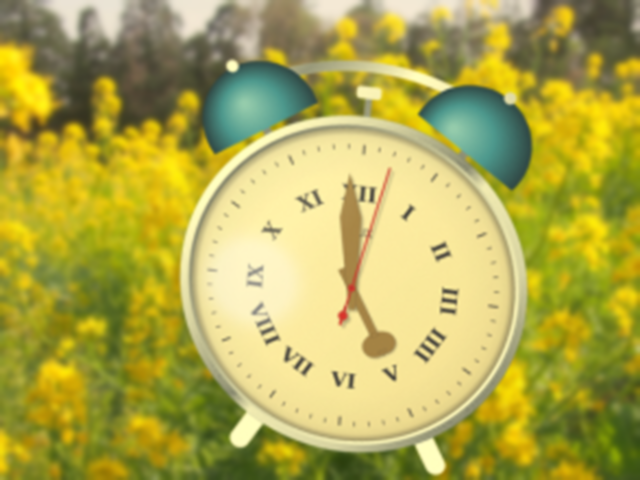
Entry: **4:59:02**
